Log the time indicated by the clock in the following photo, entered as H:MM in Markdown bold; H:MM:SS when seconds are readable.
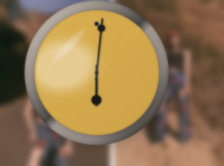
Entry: **6:01**
